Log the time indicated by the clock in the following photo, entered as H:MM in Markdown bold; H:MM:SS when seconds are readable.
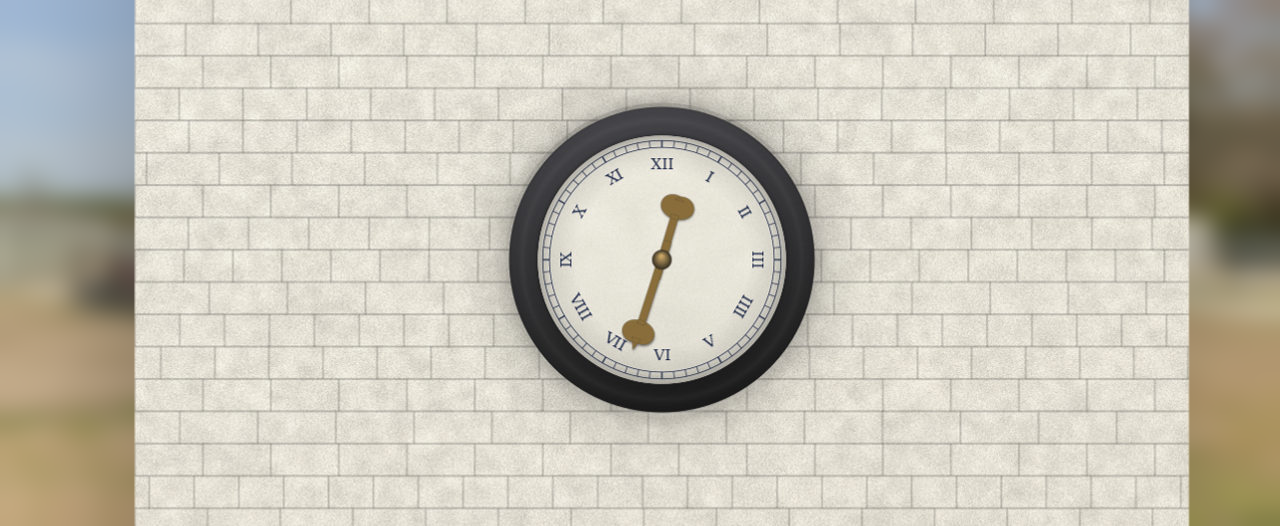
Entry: **12:33**
